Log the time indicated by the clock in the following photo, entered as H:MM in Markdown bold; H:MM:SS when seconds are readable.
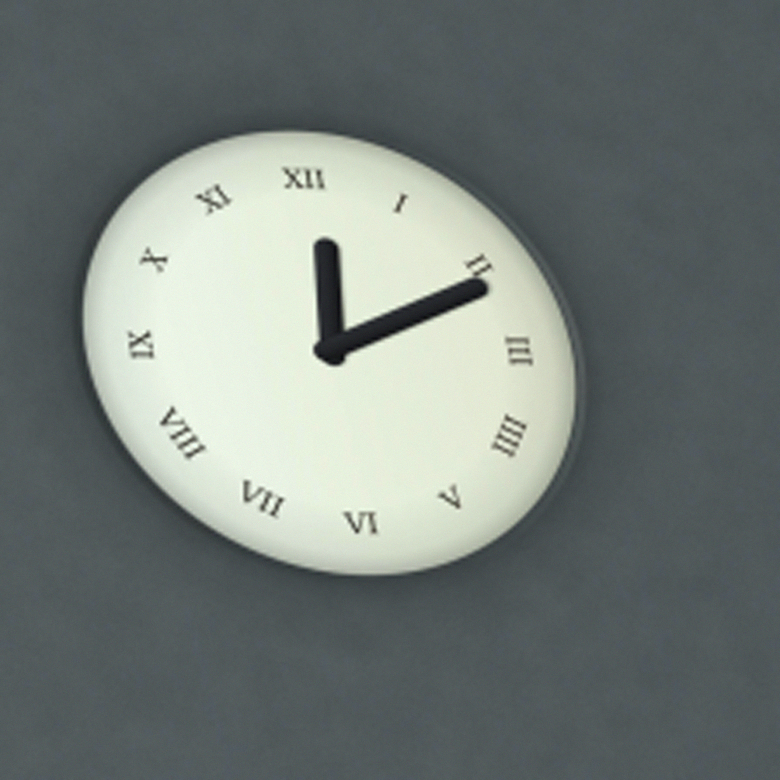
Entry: **12:11**
